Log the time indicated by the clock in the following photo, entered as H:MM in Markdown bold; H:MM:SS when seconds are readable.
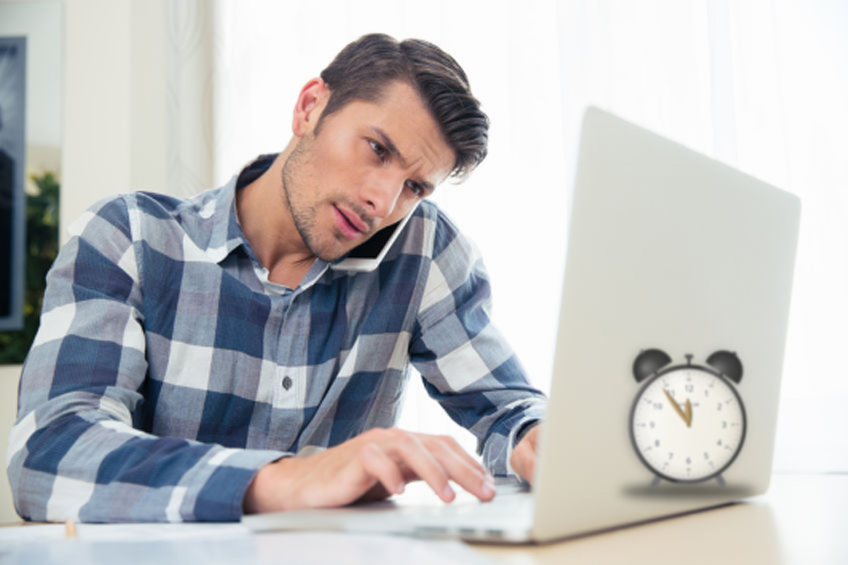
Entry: **11:54**
